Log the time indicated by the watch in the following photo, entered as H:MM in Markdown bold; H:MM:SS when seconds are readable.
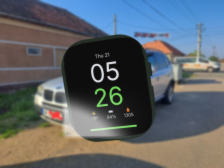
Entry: **5:26**
